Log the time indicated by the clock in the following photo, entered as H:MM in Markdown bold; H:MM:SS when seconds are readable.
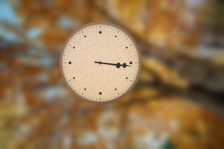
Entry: **3:16**
